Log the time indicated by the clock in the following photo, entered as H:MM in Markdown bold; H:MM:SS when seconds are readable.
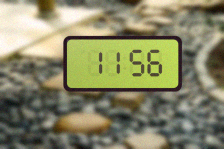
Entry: **11:56**
